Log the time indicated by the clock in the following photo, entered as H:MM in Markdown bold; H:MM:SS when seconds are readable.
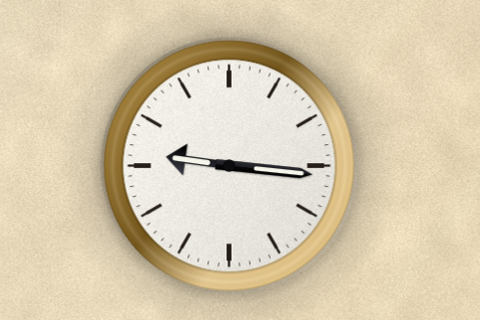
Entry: **9:16**
